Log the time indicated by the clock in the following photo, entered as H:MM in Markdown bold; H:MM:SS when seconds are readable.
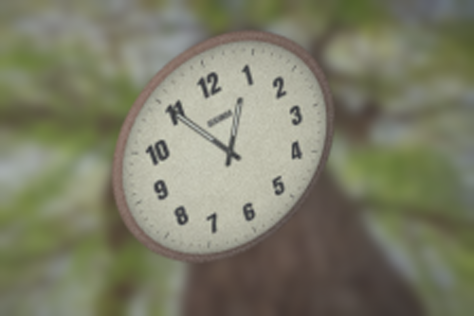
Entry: **12:55**
